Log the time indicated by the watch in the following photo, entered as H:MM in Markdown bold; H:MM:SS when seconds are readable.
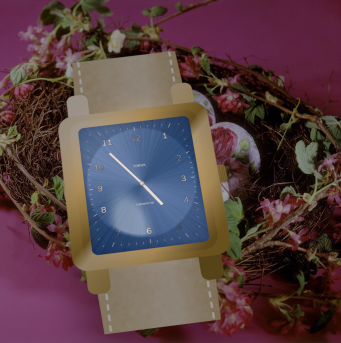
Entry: **4:54**
